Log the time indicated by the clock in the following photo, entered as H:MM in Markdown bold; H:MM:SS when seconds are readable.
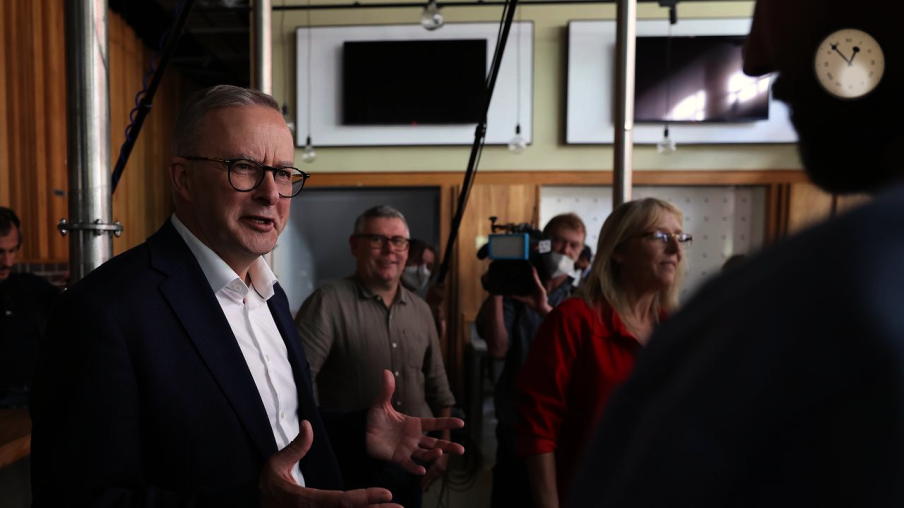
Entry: **12:53**
